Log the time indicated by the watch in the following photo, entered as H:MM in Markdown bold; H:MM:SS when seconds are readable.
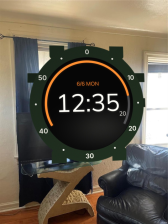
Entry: **12:35**
